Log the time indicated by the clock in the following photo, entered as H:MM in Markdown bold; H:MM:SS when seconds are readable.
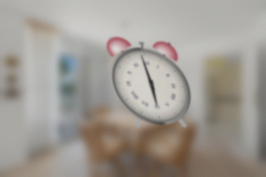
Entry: **5:59**
